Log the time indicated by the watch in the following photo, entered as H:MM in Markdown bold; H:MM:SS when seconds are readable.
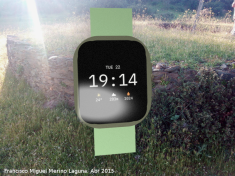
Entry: **19:14**
